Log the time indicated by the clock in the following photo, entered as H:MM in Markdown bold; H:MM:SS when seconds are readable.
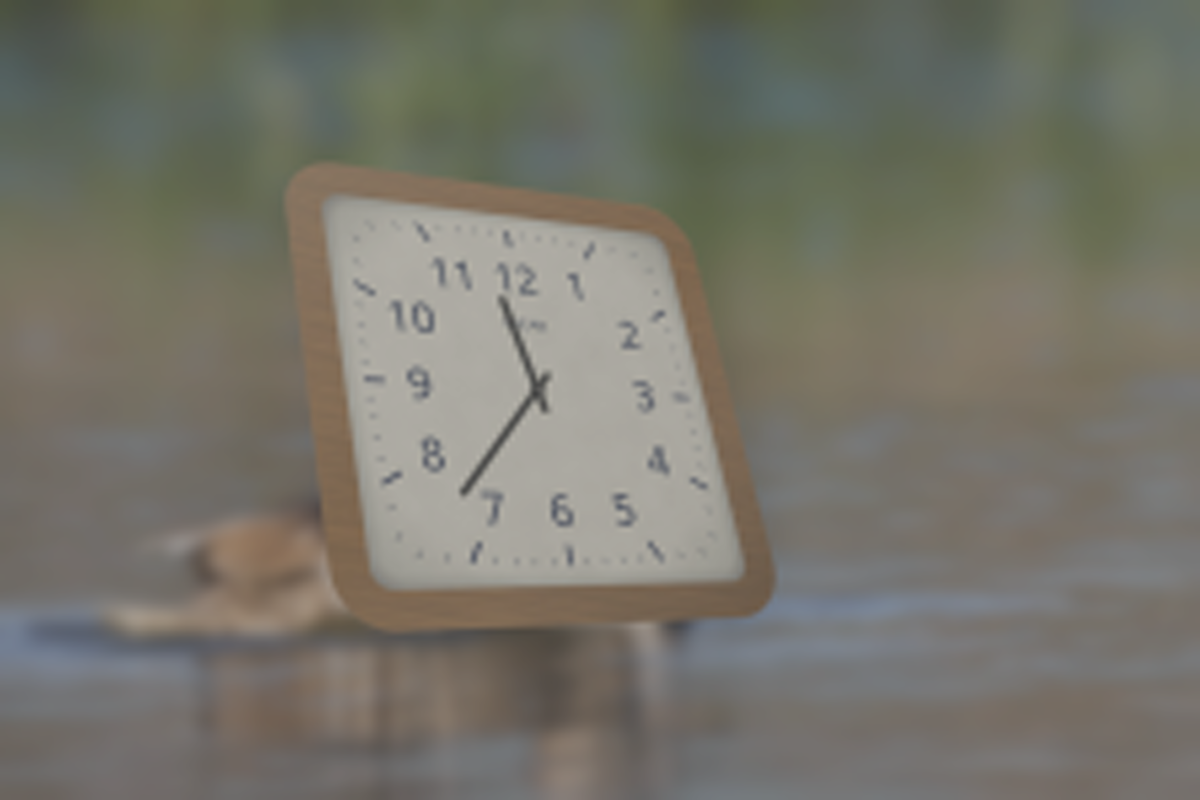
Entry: **11:37**
